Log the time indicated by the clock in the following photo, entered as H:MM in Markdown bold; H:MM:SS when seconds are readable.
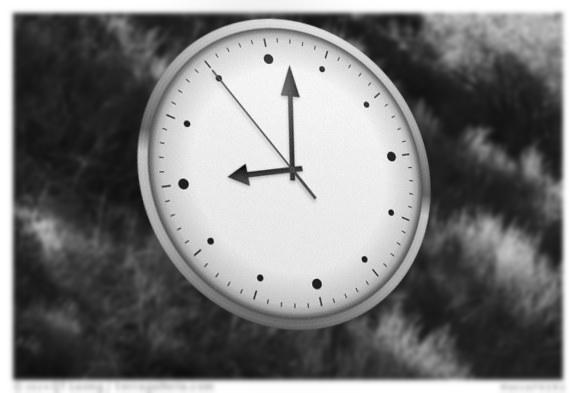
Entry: **9:01:55**
